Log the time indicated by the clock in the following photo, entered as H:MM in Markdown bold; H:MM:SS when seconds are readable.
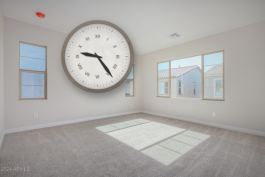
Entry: **9:24**
